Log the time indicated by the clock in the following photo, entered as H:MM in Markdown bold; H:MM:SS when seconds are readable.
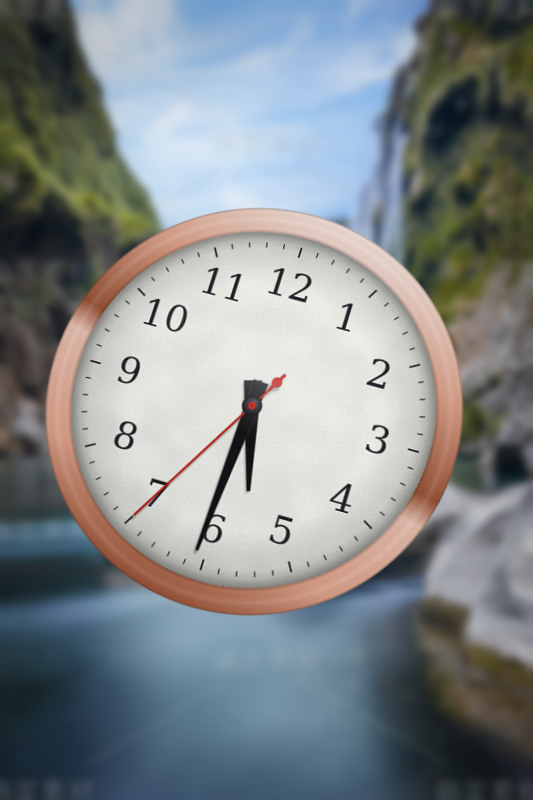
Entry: **5:30:35**
